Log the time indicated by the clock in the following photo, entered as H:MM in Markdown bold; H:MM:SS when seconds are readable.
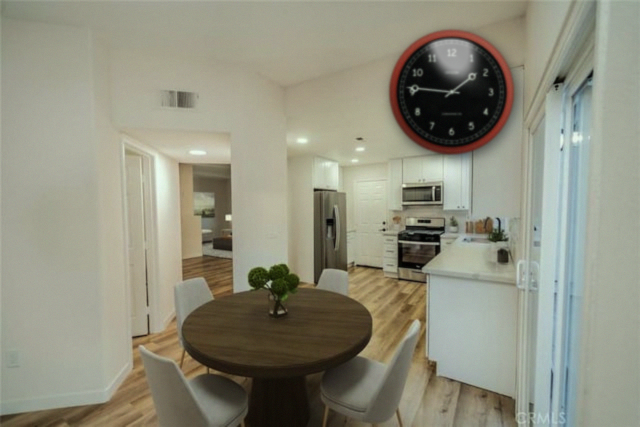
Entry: **1:46**
